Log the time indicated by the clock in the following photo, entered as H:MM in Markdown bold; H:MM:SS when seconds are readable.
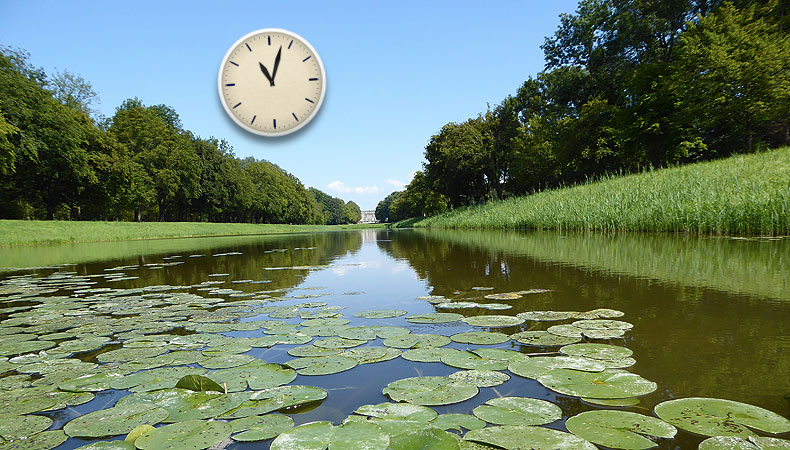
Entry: **11:03**
